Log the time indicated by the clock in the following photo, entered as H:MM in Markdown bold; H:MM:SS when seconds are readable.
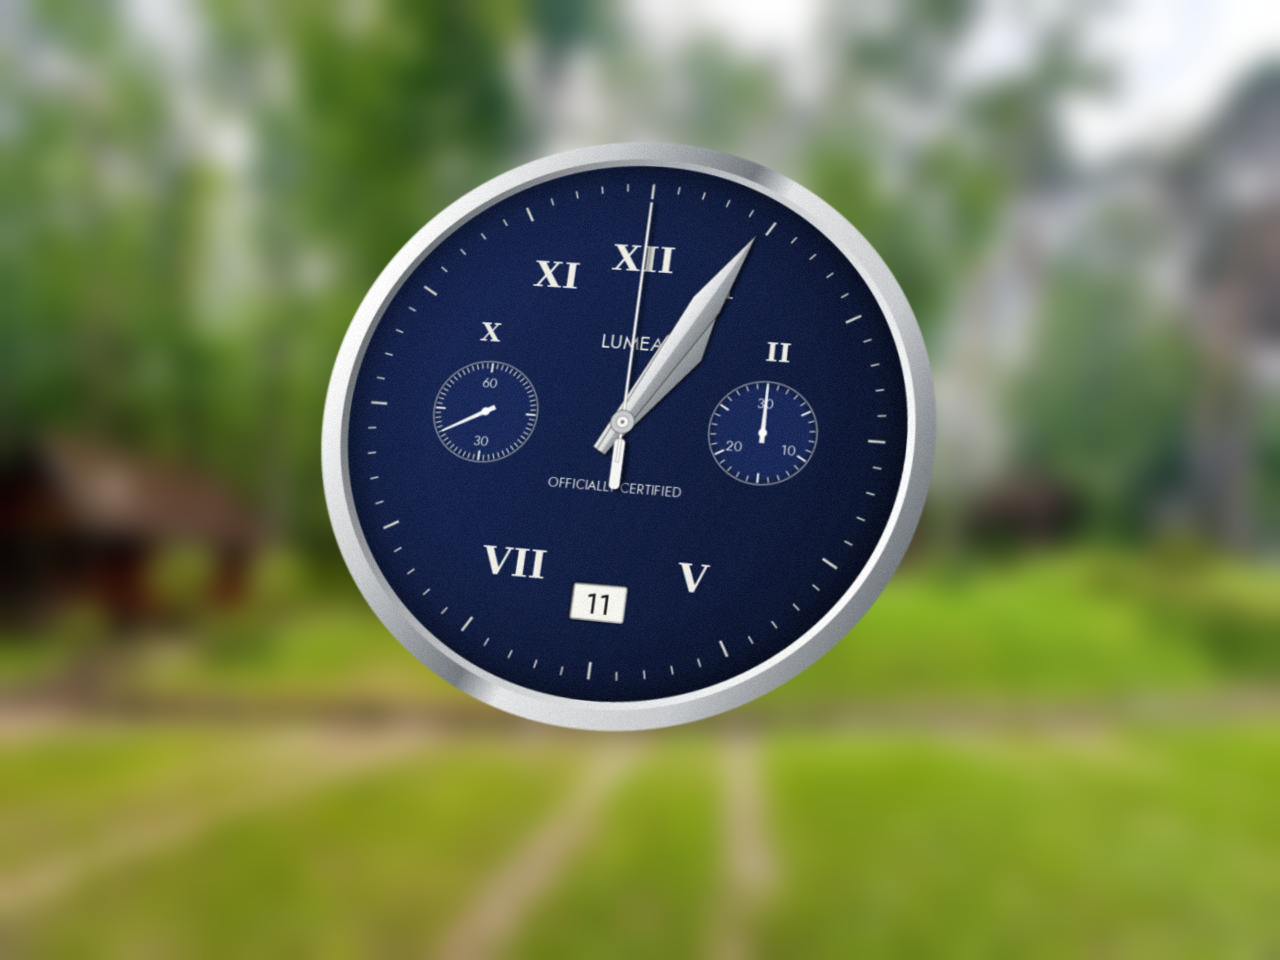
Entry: **1:04:40**
